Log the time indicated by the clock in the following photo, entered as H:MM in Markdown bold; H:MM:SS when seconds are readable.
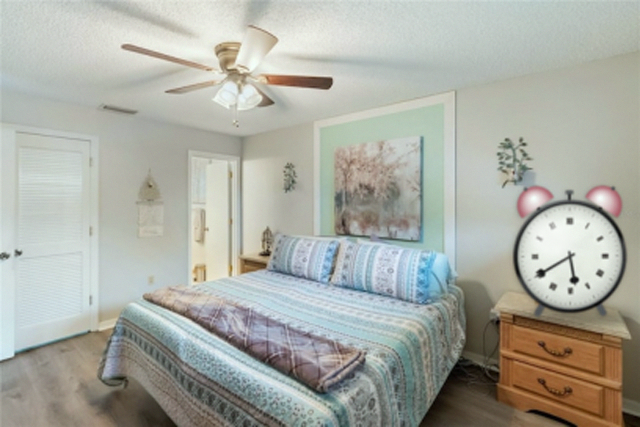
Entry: **5:40**
